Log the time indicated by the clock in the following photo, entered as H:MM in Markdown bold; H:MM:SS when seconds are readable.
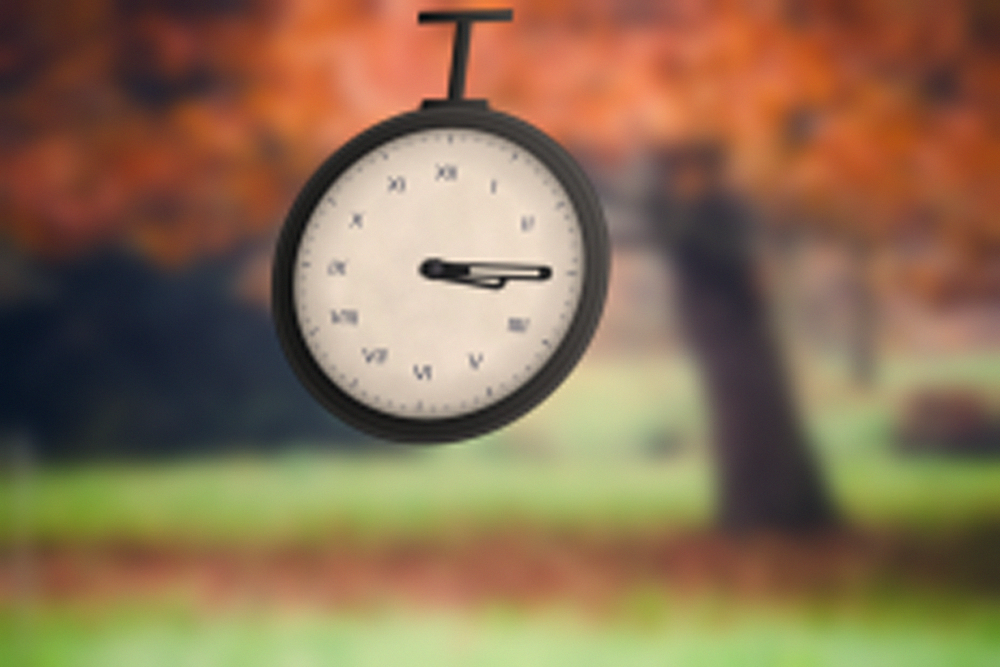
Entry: **3:15**
